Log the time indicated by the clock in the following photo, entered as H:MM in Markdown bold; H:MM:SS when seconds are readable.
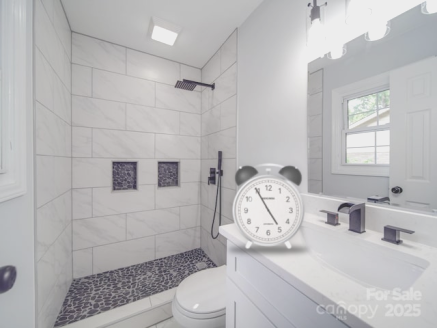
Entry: **4:55**
